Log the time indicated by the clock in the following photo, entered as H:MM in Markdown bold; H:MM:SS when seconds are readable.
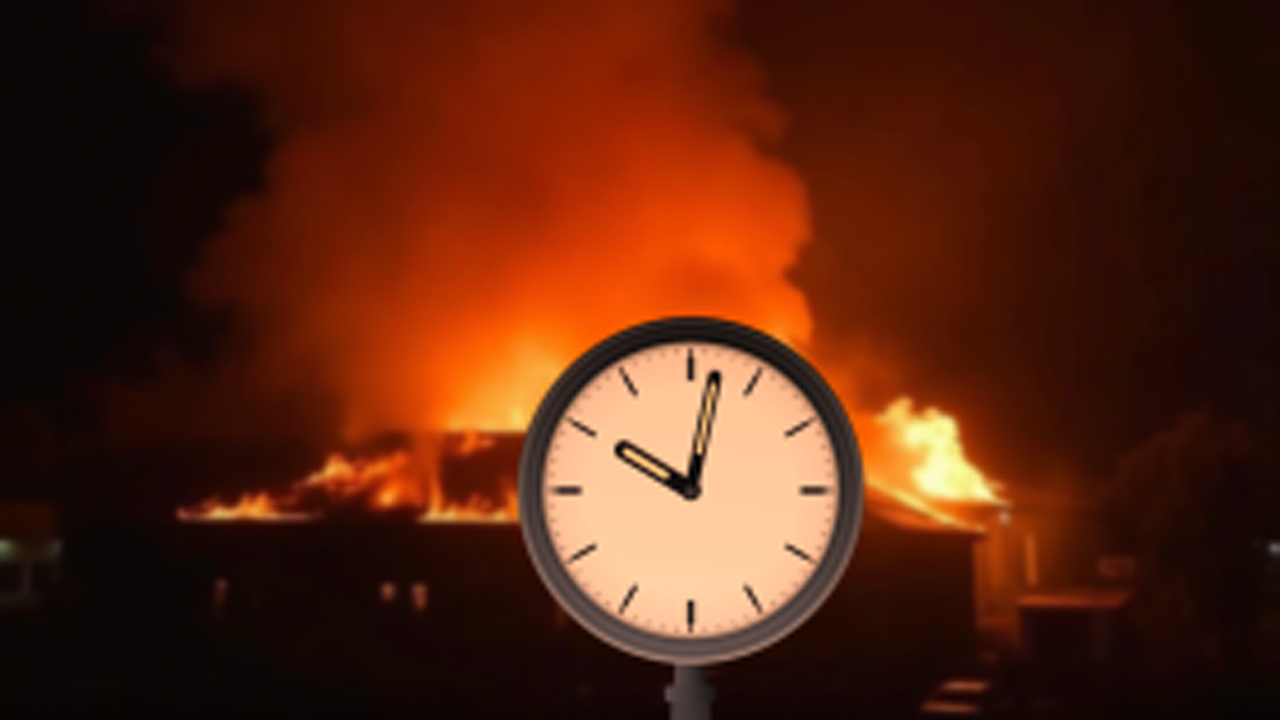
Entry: **10:02**
